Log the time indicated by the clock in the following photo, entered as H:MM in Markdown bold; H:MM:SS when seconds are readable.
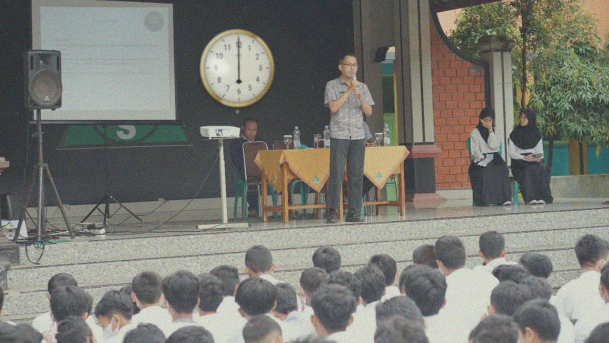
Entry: **6:00**
